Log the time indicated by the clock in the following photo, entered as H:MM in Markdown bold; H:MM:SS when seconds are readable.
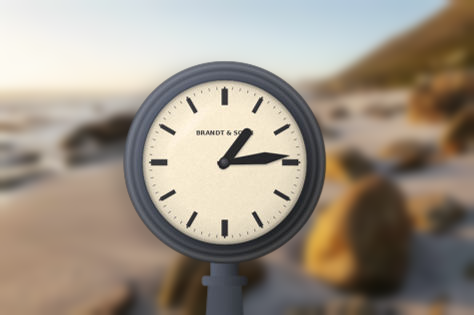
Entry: **1:14**
